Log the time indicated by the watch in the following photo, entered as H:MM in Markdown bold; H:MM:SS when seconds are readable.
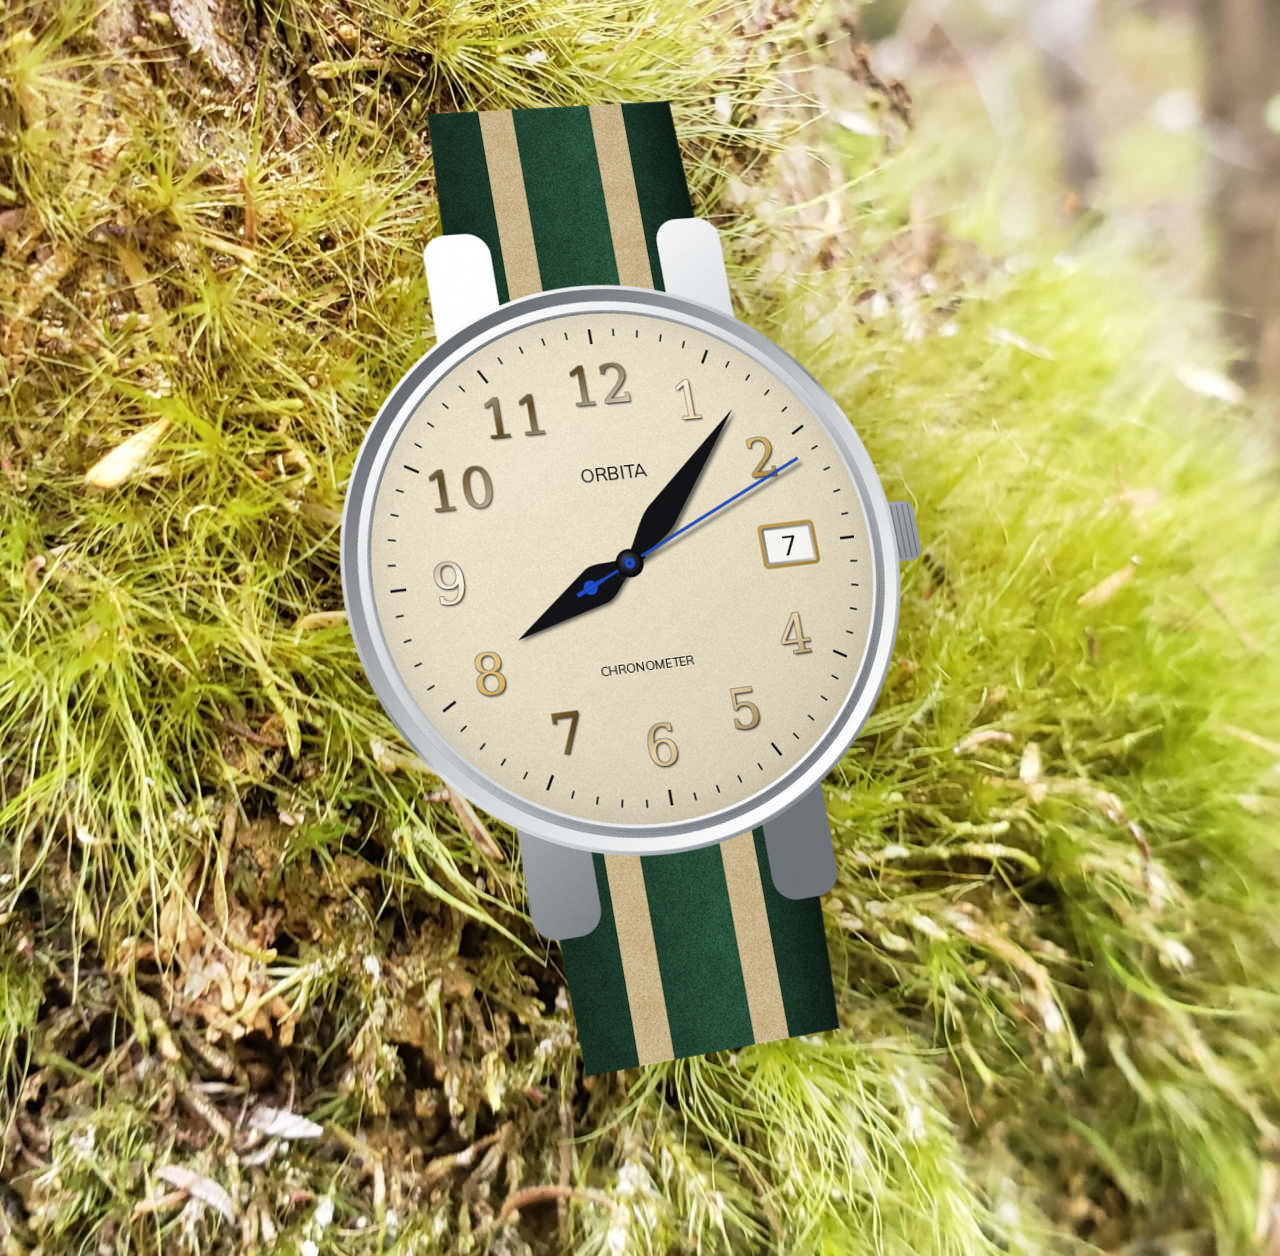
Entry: **8:07:11**
